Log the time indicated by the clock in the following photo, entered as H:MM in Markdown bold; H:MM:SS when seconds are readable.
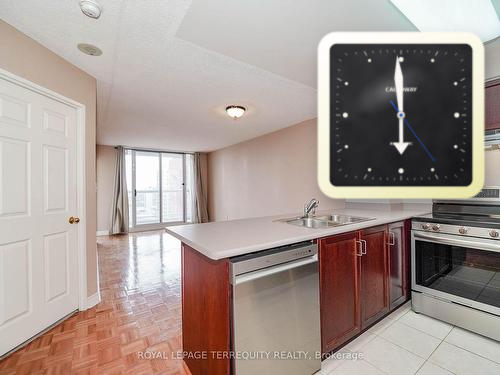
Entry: **5:59:24**
